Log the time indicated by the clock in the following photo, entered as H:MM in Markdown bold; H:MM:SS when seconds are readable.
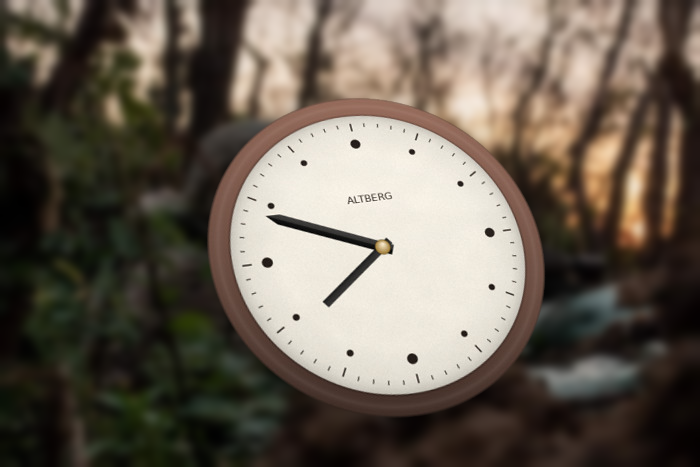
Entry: **7:49**
